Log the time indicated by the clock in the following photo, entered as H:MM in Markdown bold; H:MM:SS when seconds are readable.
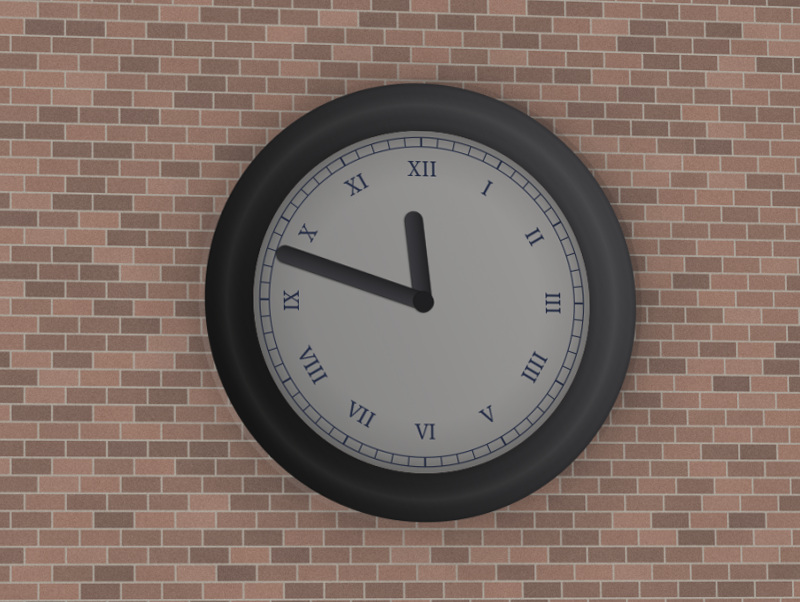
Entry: **11:48**
